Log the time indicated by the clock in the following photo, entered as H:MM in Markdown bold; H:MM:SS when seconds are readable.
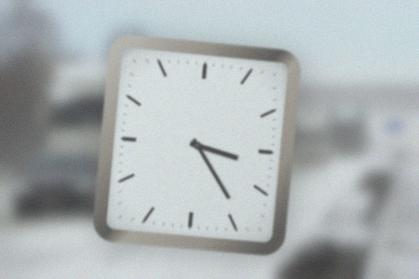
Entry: **3:24**
